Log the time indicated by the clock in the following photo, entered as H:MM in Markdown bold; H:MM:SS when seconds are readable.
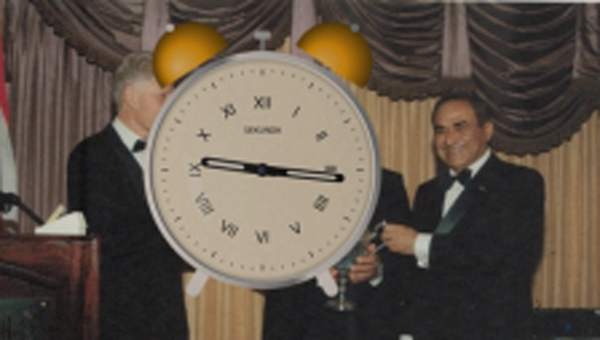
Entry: **9:16**
